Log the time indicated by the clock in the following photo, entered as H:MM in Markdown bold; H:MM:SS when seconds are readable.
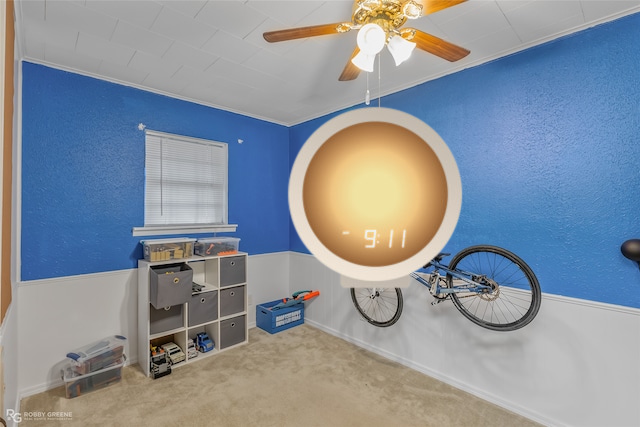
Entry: **9:11**
